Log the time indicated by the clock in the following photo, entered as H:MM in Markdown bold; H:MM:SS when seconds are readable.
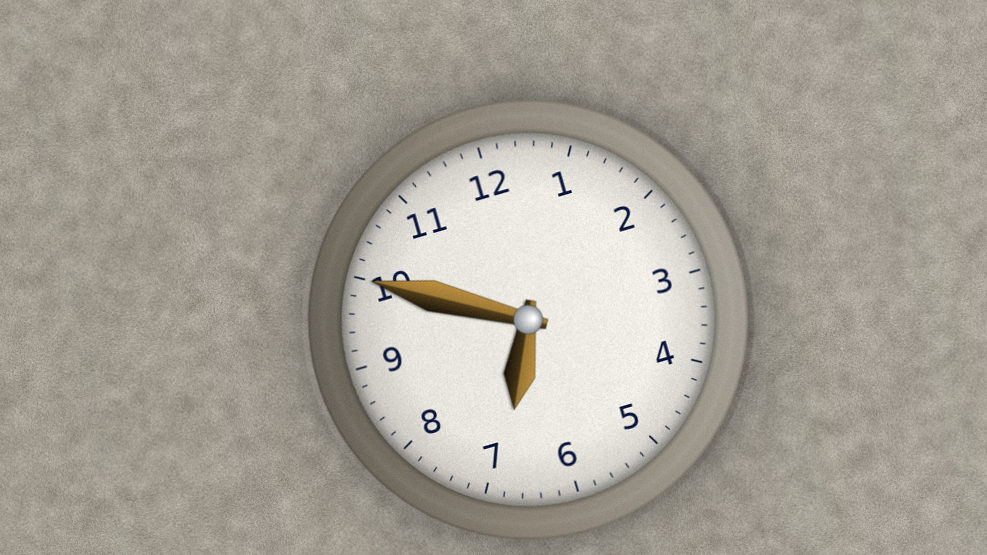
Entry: **6:50**
